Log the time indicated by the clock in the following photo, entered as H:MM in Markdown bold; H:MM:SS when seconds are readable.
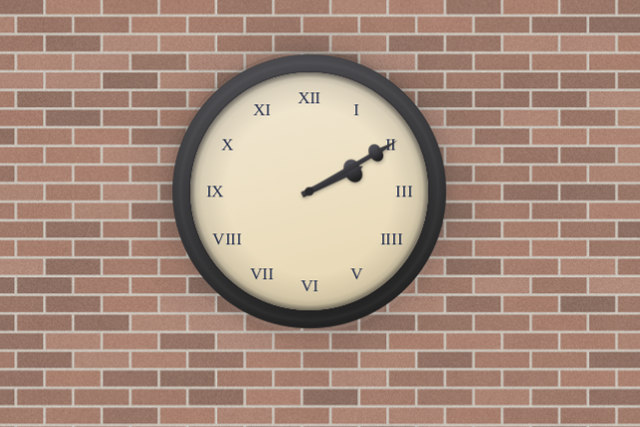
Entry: **2:10**
